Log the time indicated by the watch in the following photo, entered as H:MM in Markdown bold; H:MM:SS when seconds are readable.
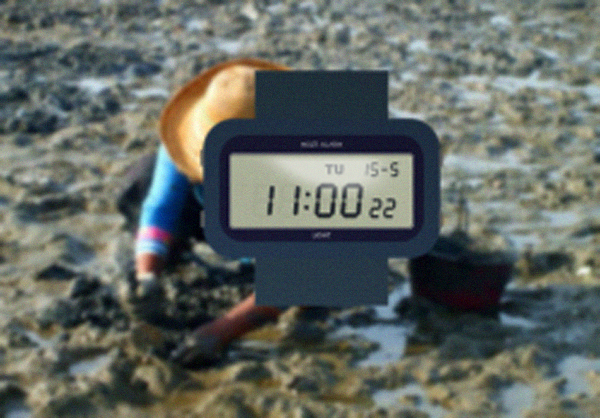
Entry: **11:00:22**
